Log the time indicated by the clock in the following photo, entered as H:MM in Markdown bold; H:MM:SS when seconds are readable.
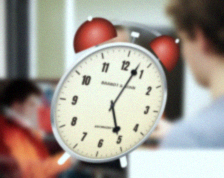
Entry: **5:03**
